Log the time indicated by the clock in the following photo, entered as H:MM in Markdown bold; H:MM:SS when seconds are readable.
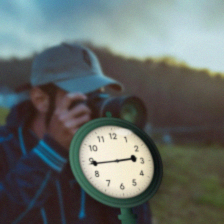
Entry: **2:44**
